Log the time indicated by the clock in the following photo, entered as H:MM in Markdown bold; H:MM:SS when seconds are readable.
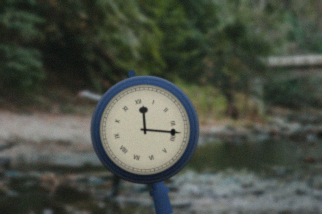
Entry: **12:18**
